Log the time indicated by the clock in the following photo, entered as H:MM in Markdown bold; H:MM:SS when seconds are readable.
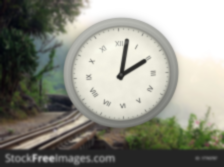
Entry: **2:02**
